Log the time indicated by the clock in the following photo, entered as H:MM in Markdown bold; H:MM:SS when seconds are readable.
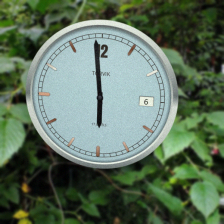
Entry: **5:59**
